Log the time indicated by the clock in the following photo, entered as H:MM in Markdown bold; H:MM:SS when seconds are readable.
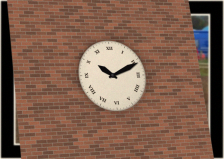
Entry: **10:11**
